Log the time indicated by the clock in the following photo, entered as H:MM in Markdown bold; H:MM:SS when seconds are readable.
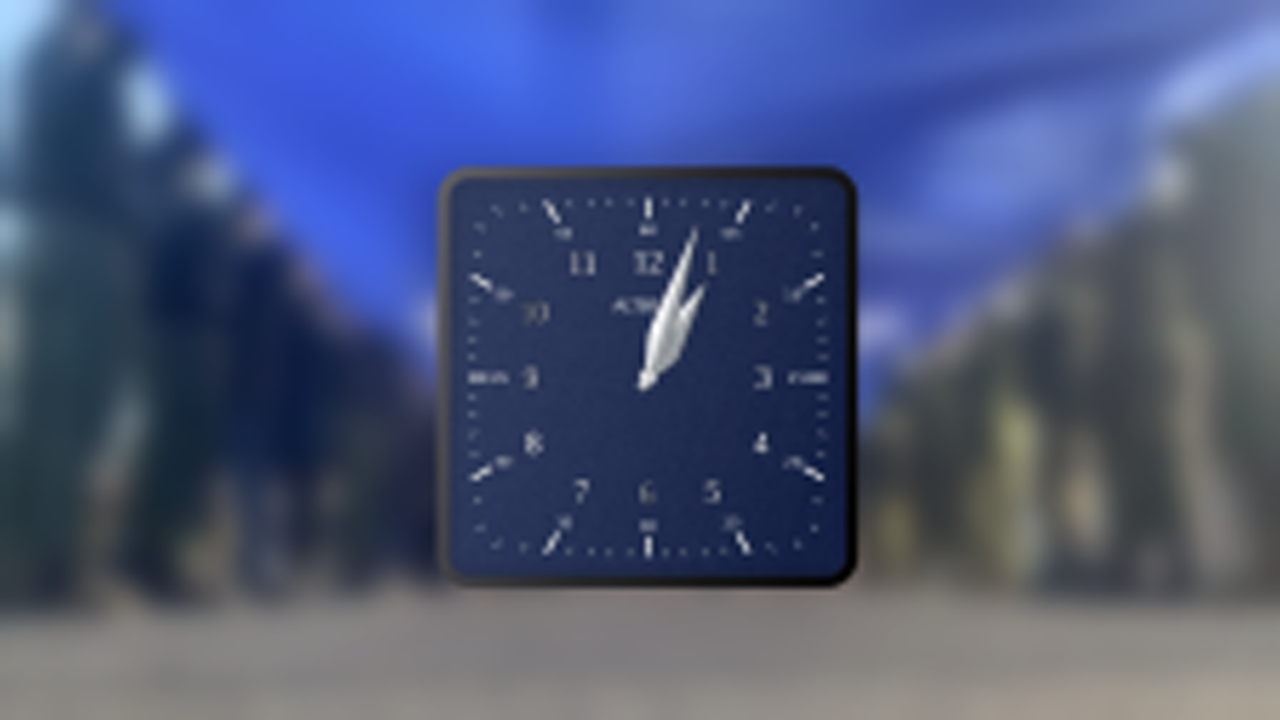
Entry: **1:03**
